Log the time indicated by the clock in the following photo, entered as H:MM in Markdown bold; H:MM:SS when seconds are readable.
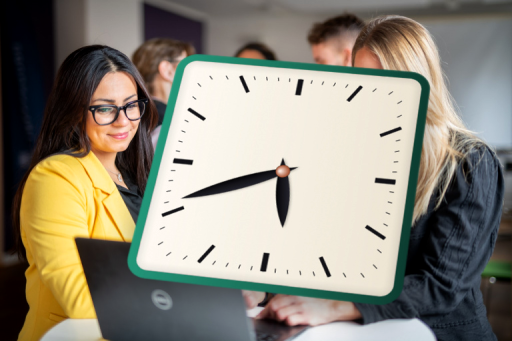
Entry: **5:41**
